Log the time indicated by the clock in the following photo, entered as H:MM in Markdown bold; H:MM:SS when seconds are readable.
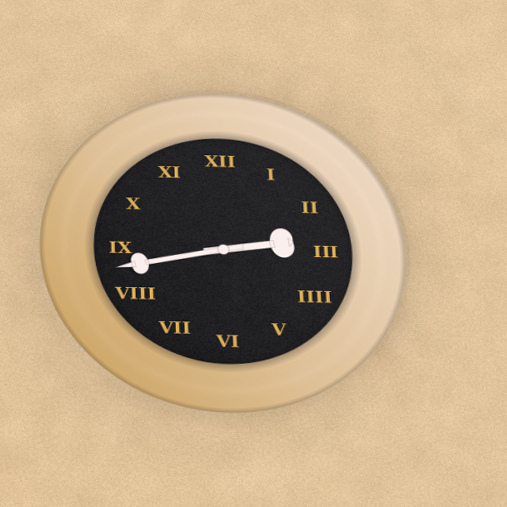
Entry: **2:43**
